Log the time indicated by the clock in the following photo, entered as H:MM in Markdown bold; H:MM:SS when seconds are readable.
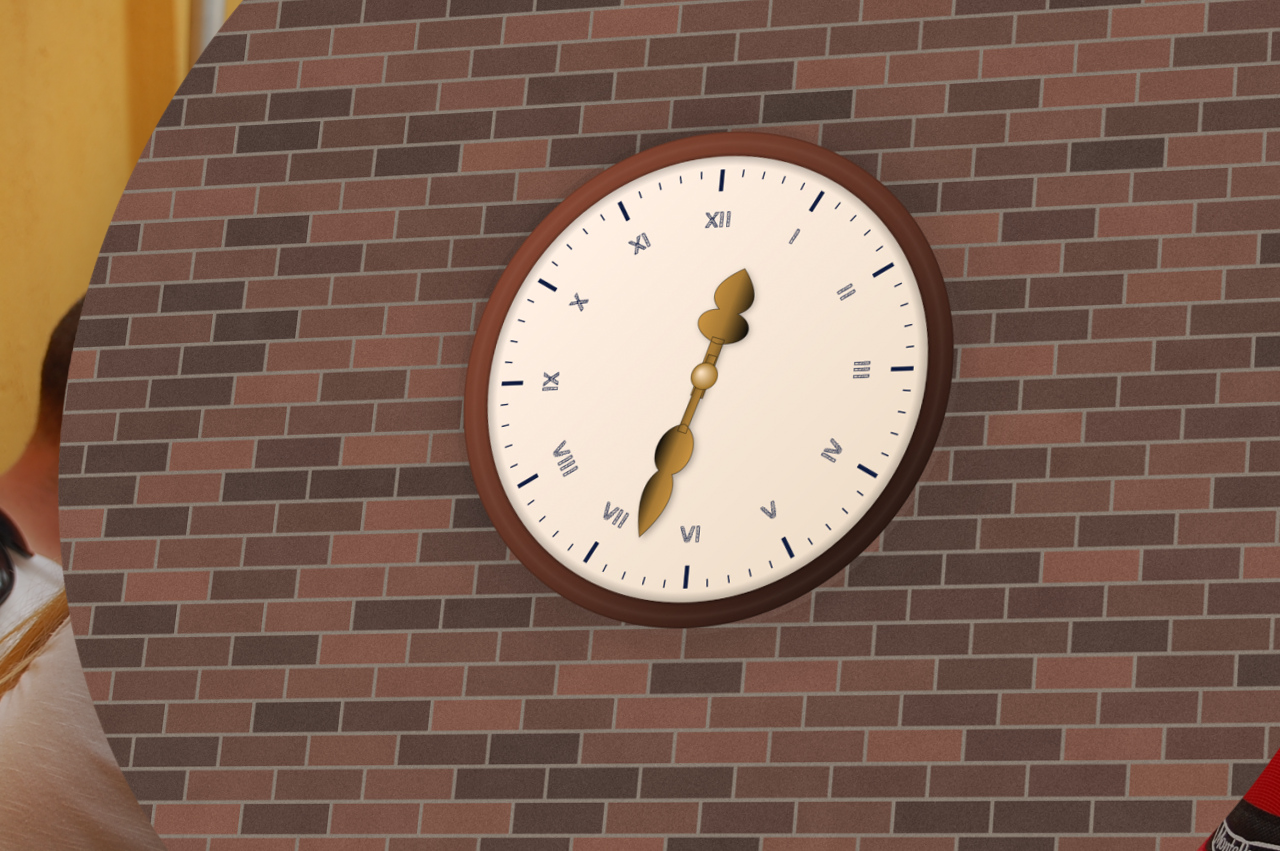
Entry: **12:33**
